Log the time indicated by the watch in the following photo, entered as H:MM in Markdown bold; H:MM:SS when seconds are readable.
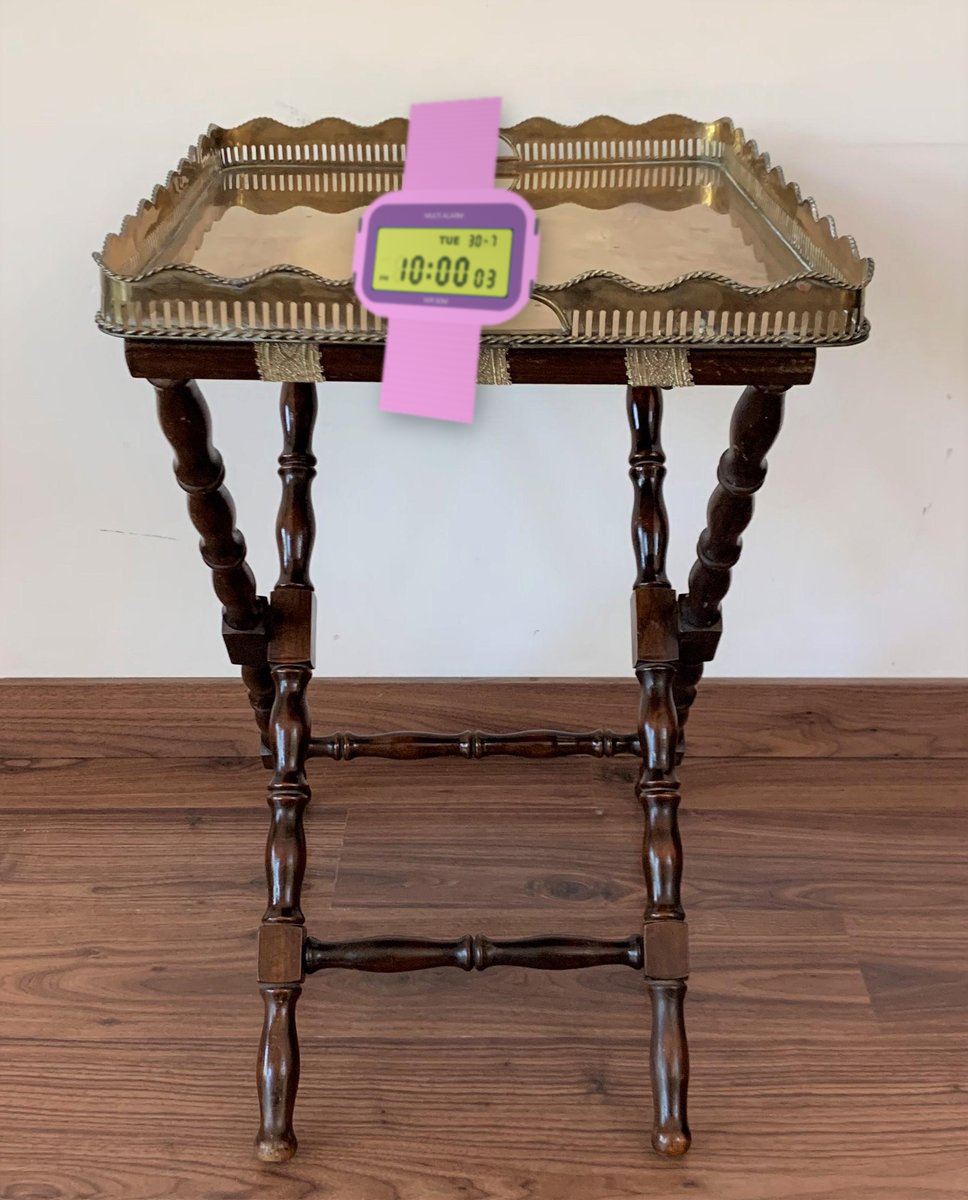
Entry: **10:00:03**
